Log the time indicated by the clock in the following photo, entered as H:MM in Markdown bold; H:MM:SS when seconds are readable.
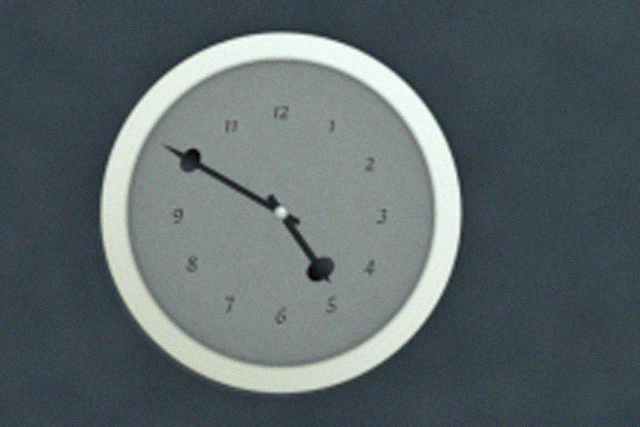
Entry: **4:50**
